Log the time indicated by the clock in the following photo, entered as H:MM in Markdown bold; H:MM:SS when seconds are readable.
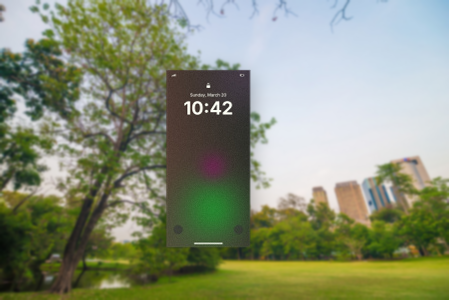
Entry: **10:42**
